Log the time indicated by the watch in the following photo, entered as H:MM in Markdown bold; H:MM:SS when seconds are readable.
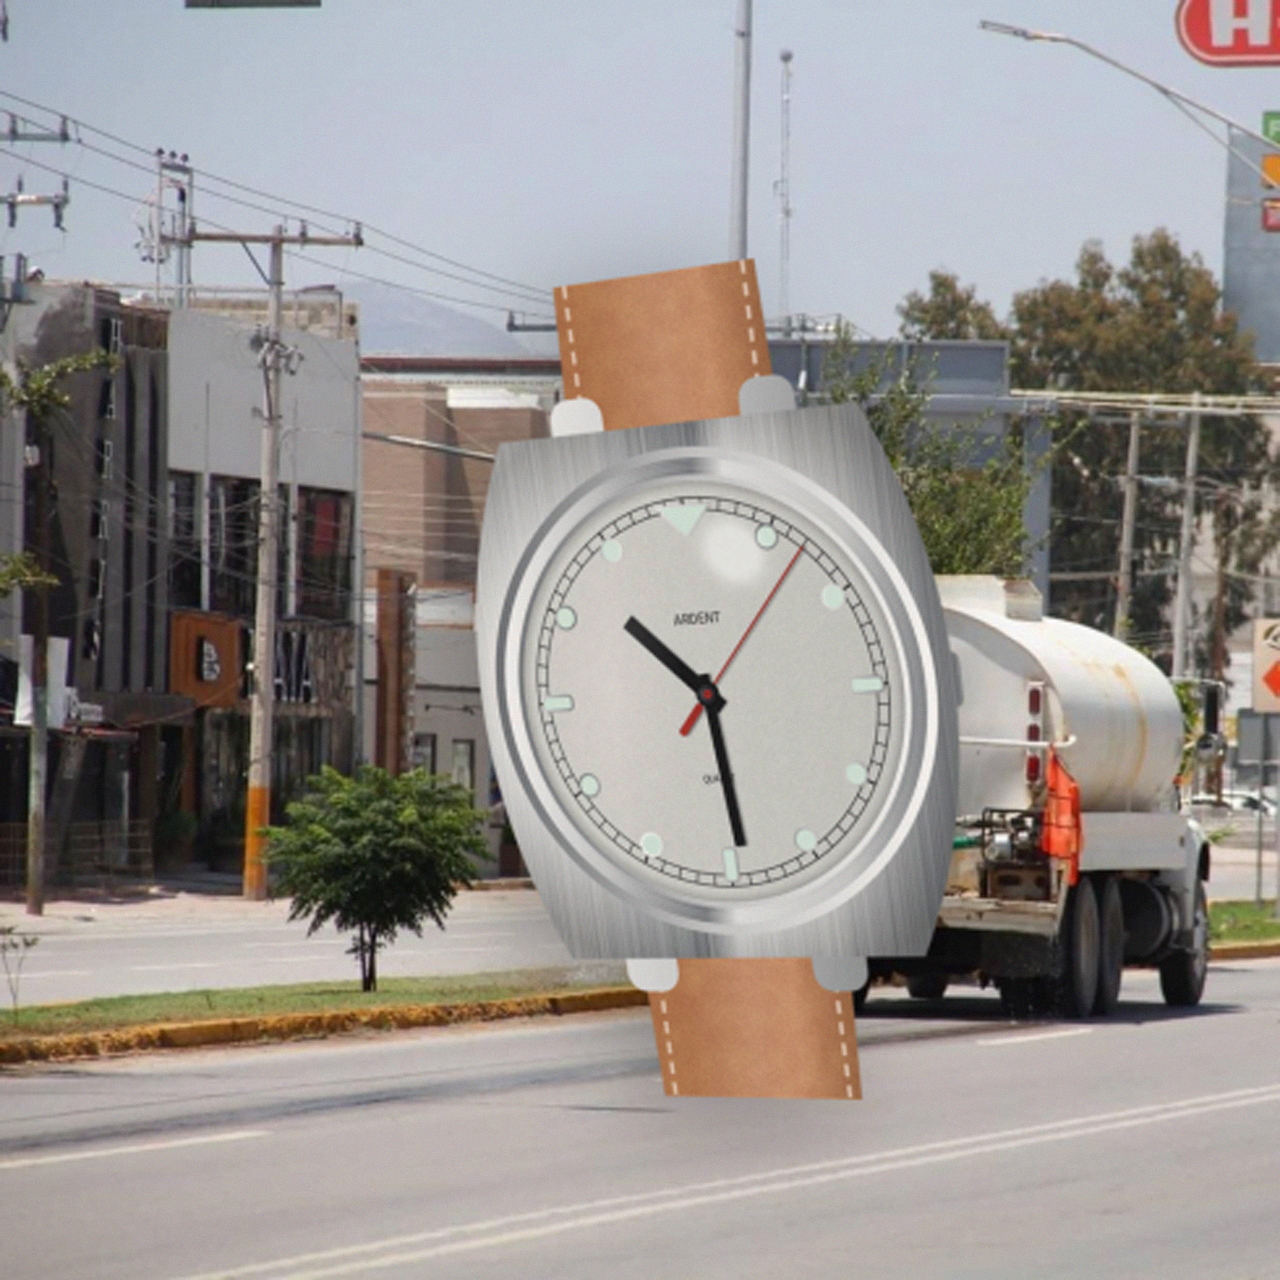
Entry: **10:29:07**
